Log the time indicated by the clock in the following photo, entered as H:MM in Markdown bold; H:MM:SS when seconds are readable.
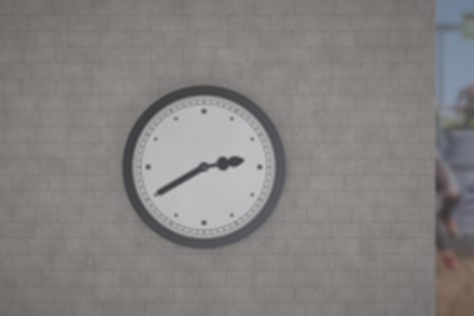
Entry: **2:40**
